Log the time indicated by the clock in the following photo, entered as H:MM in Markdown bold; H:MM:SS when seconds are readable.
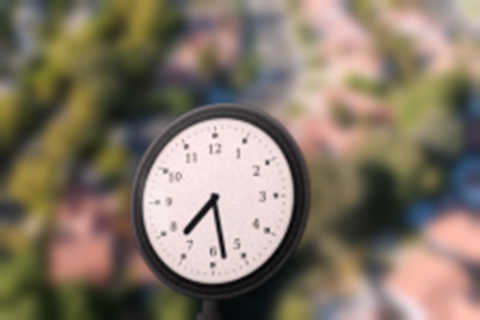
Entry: **7:28**
